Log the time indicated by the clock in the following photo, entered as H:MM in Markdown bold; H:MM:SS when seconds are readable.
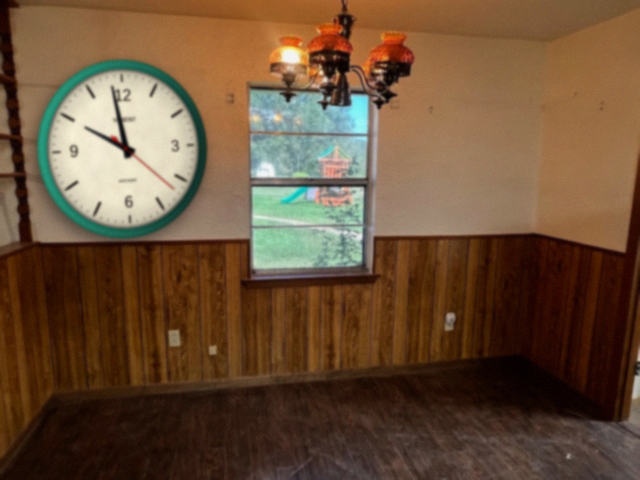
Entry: **9:58:22**
